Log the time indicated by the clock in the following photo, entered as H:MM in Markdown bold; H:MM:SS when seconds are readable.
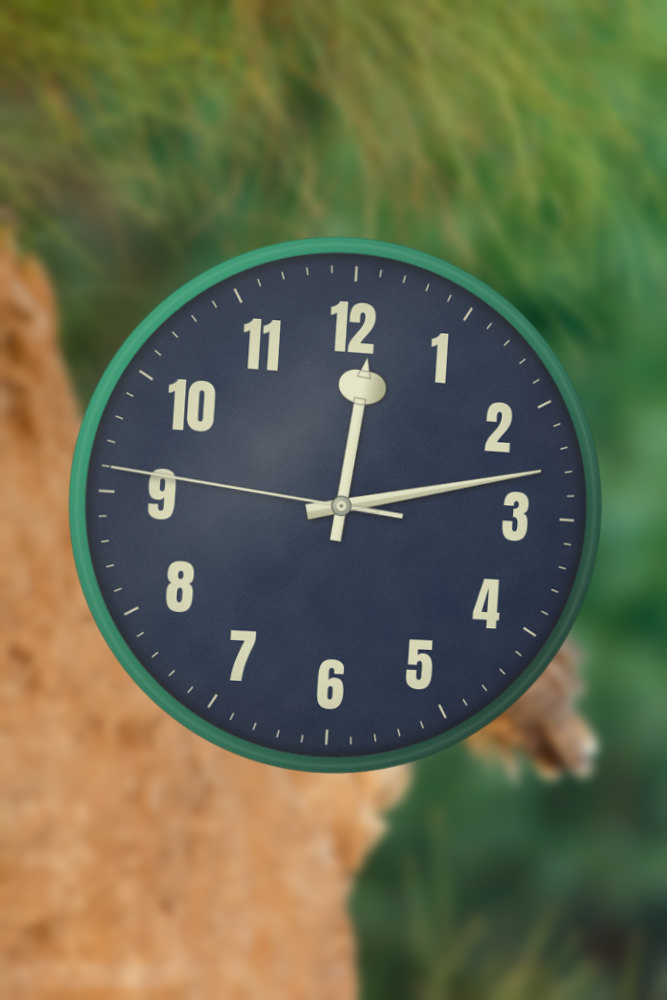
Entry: **12:12:46**
